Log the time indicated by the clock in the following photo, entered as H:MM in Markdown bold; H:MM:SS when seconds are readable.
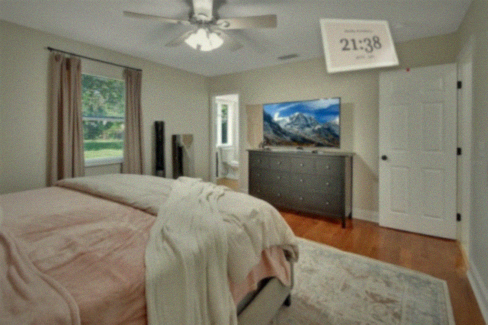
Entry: **21:38**
